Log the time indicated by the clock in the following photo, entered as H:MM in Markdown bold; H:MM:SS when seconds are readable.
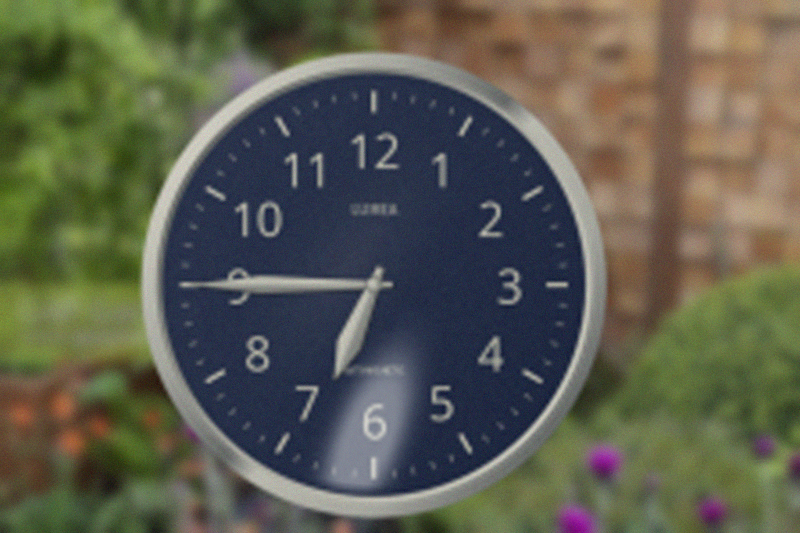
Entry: **6:45**
